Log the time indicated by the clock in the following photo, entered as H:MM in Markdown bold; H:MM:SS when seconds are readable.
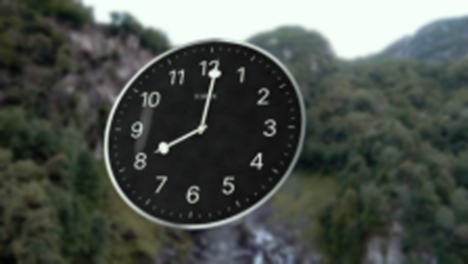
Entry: **8:01**
